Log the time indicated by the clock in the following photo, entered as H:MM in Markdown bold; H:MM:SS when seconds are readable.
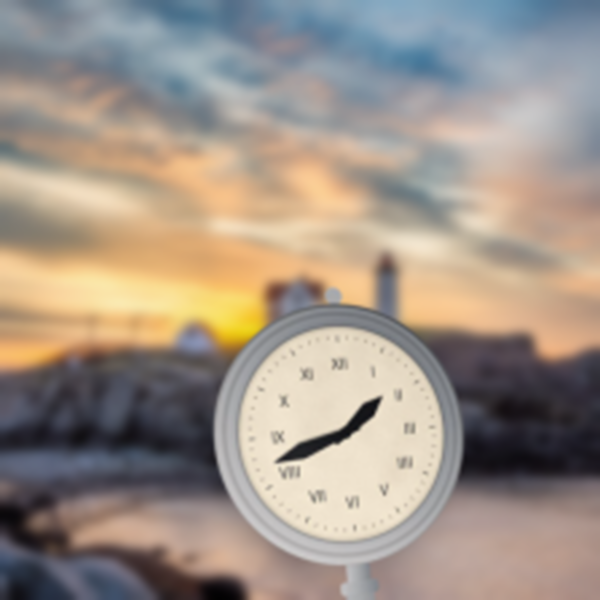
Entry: **1:42**
